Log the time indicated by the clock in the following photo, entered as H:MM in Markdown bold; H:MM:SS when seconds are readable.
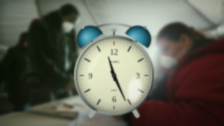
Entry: **11:26**
